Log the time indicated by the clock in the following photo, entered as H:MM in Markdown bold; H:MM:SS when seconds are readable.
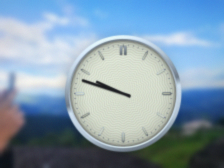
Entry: **9:48**
